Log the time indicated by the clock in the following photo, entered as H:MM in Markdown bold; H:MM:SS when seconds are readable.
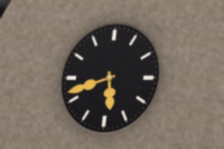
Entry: **5:42**
